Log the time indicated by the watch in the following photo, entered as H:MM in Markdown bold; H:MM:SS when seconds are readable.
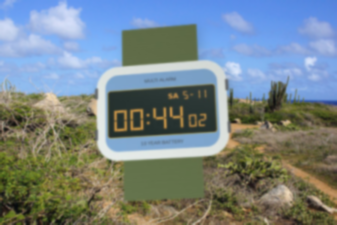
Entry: **0:44:02**
